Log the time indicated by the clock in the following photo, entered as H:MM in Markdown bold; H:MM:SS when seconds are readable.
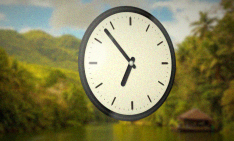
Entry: **6:53**
